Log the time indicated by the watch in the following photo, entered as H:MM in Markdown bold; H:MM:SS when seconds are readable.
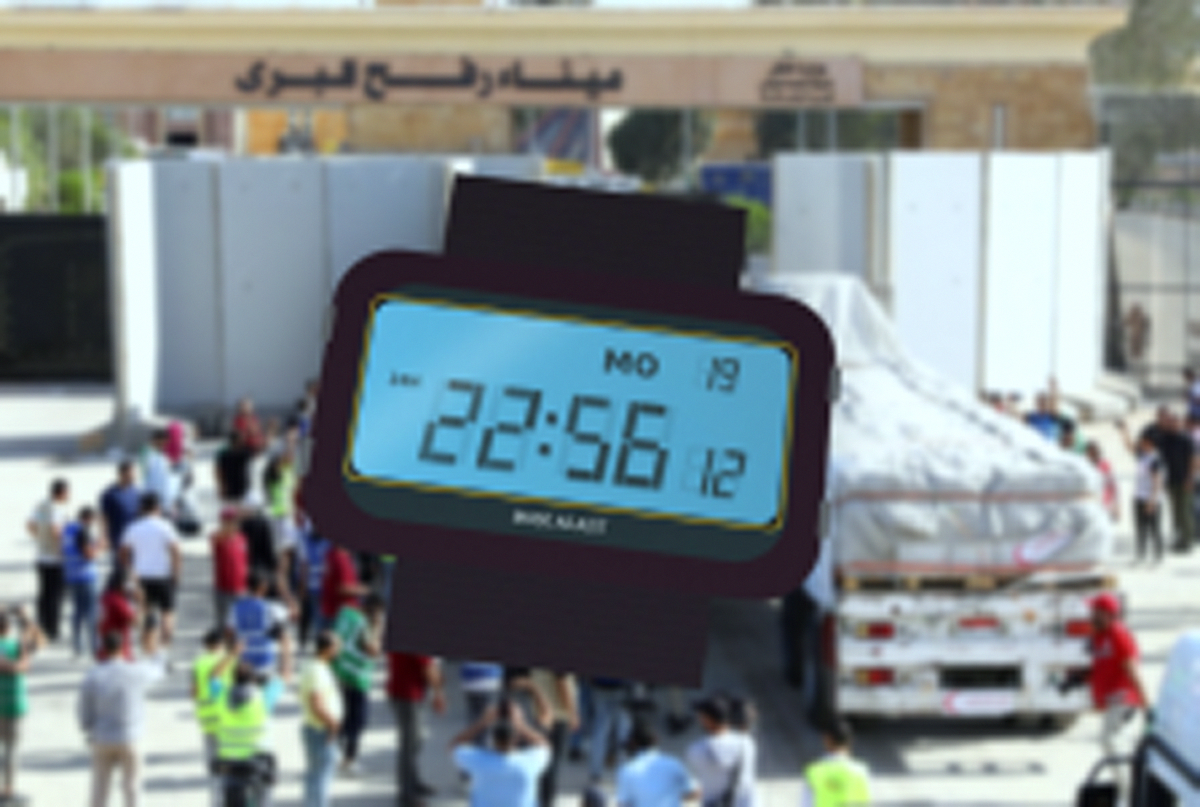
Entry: **22:56:12**
